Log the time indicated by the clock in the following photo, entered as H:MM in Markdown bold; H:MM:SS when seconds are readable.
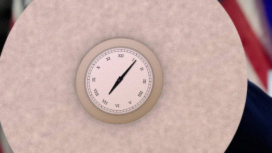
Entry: **7:06**
